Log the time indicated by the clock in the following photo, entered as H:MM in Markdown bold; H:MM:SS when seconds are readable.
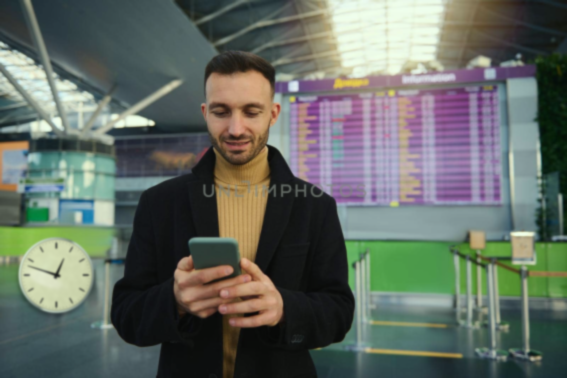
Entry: **12:48**
